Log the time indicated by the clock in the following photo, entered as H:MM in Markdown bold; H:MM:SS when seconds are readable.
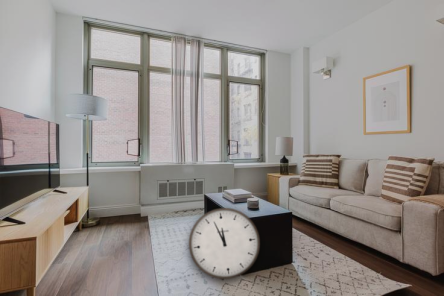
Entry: **11:57**
